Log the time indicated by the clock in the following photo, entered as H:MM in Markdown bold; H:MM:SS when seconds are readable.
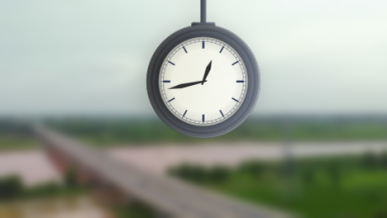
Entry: **12:43**
